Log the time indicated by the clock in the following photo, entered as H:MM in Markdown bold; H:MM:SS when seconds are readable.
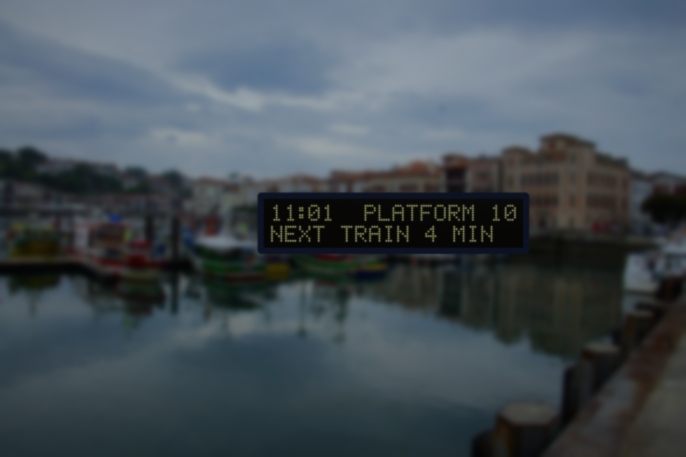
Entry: **11:01**
